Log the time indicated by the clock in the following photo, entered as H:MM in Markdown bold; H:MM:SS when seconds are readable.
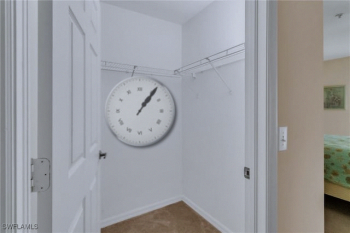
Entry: **1:06**
